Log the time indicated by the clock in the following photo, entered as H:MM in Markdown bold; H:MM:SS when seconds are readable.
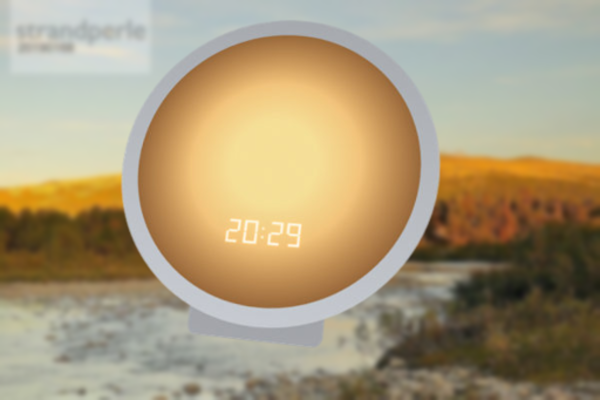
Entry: **20:29**
